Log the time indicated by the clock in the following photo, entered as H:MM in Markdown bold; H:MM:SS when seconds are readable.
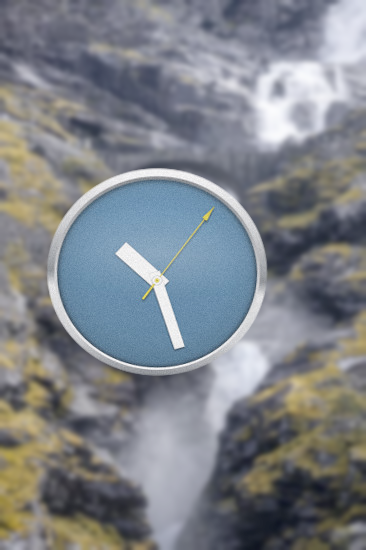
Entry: **10:27:06**
